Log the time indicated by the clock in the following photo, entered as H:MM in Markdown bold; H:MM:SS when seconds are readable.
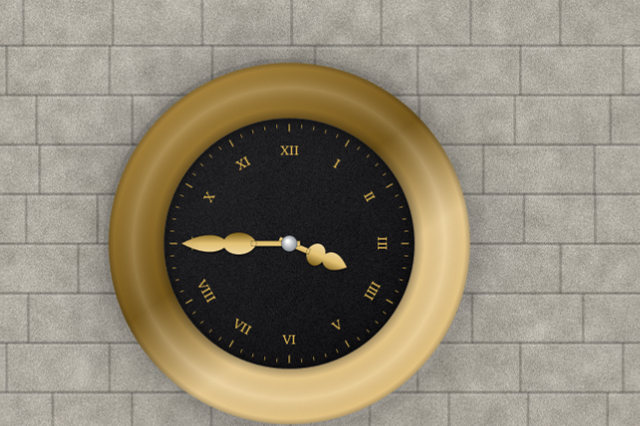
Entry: **3:45**
